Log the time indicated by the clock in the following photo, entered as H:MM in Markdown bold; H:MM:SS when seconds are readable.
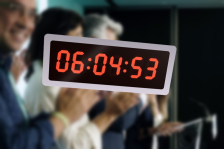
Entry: **6:04:53**
